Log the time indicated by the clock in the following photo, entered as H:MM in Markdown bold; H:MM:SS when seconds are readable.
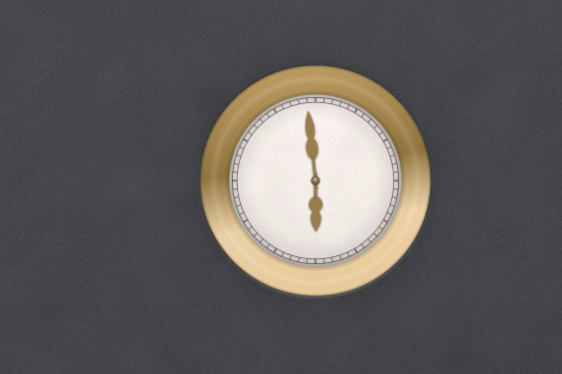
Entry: **5:59**
